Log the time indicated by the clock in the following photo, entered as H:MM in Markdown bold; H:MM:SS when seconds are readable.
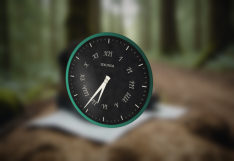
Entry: **6:36**
